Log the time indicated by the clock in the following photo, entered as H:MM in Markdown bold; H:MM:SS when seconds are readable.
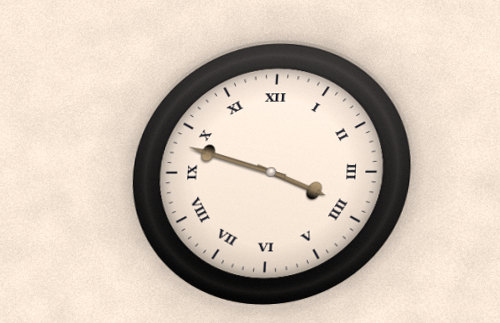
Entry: **3:48**
